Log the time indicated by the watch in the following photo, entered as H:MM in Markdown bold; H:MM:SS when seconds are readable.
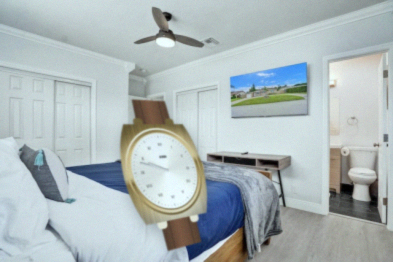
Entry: **9:48**
